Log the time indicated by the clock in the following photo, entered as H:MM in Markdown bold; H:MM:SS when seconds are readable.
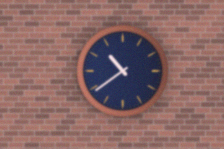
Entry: **10:39**
